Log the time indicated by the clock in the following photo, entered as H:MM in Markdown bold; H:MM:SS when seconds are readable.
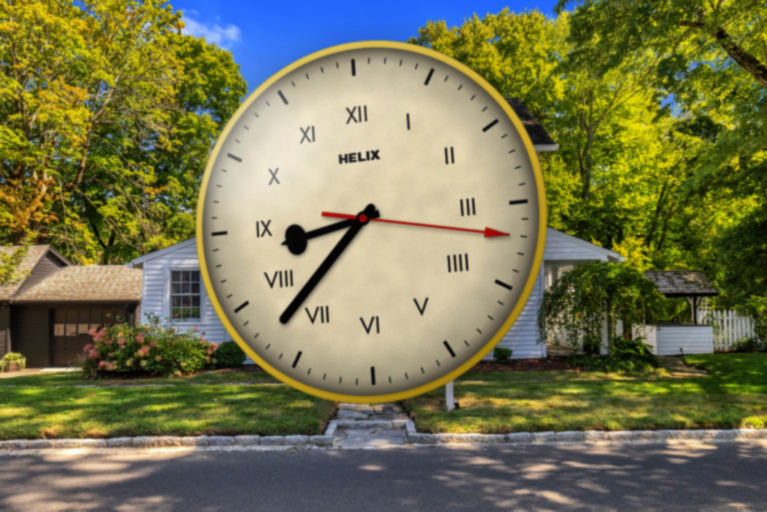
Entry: **8:37:17**
